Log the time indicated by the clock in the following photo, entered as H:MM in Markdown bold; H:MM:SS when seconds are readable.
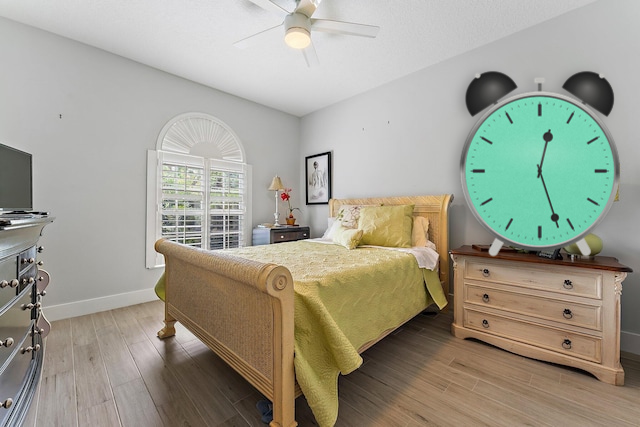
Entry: **12:27**
